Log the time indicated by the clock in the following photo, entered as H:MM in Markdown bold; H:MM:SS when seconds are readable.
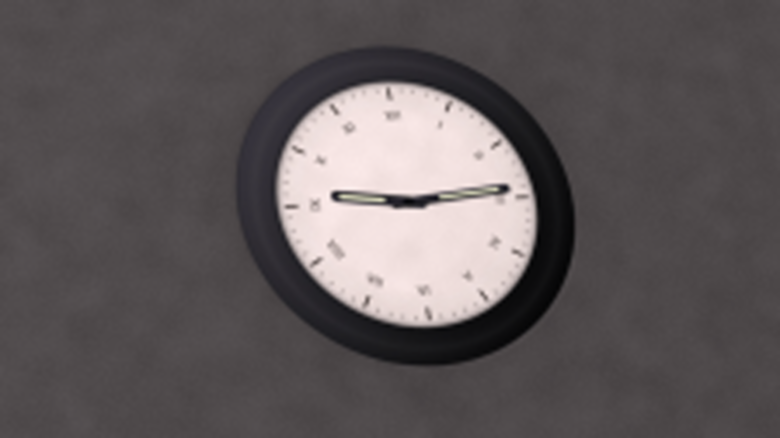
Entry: **9:14**
